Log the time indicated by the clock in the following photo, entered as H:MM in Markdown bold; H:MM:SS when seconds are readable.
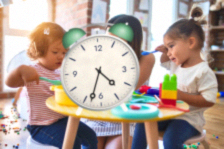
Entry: **4:33**
